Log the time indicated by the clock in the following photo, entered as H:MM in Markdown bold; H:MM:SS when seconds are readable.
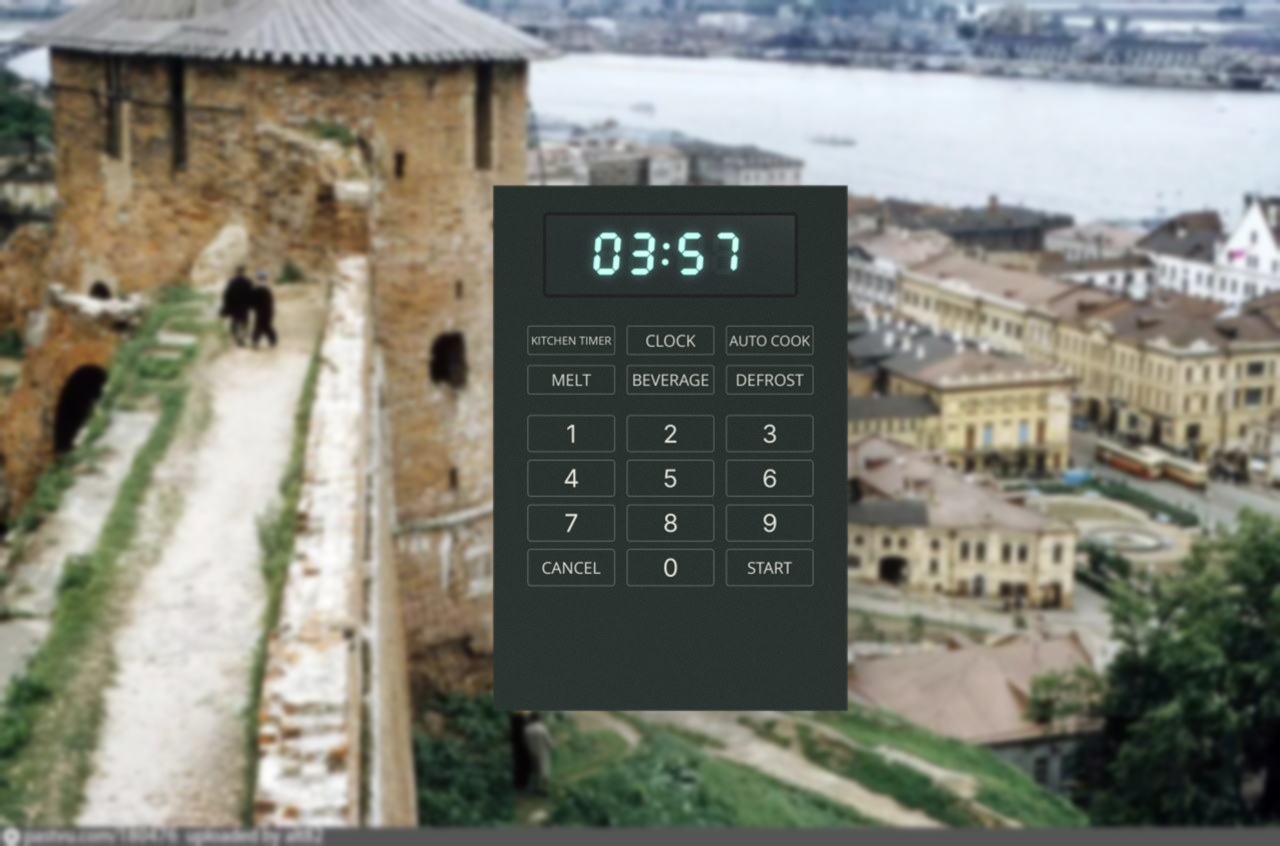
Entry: **3:57**
